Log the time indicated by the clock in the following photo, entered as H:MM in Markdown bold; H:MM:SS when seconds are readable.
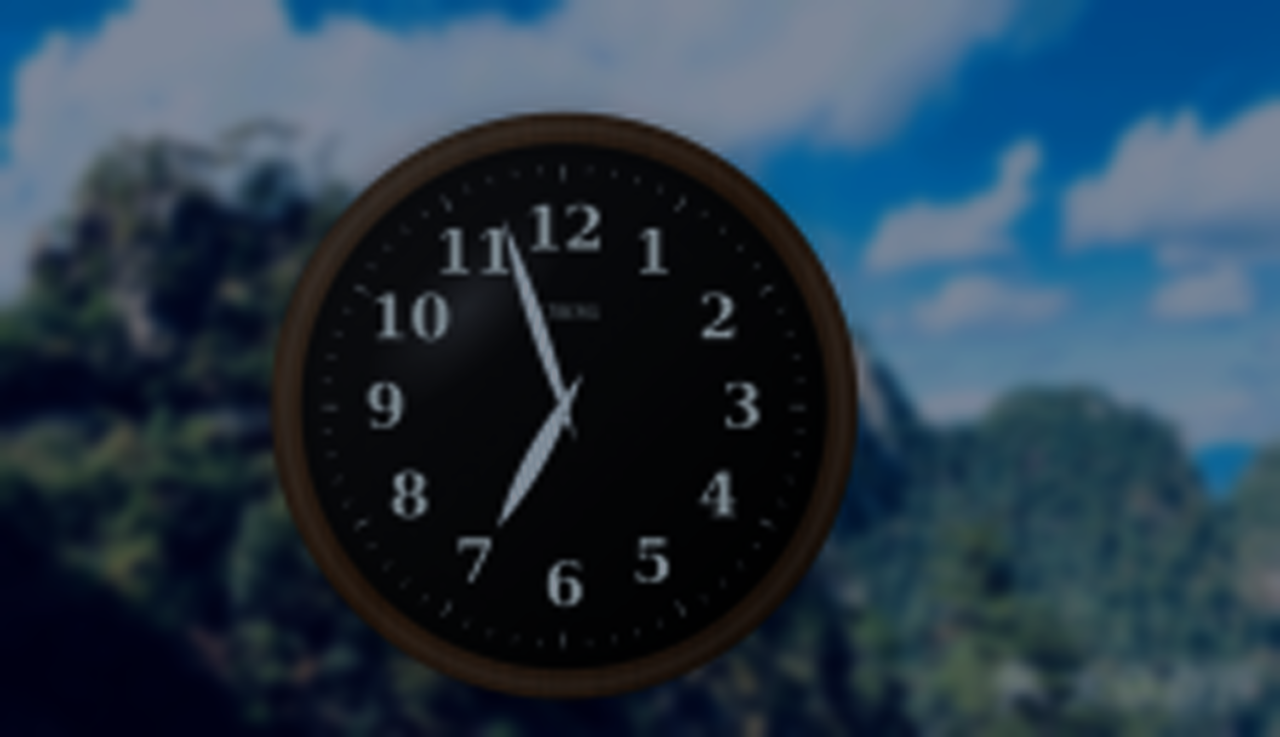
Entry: **6:57**
